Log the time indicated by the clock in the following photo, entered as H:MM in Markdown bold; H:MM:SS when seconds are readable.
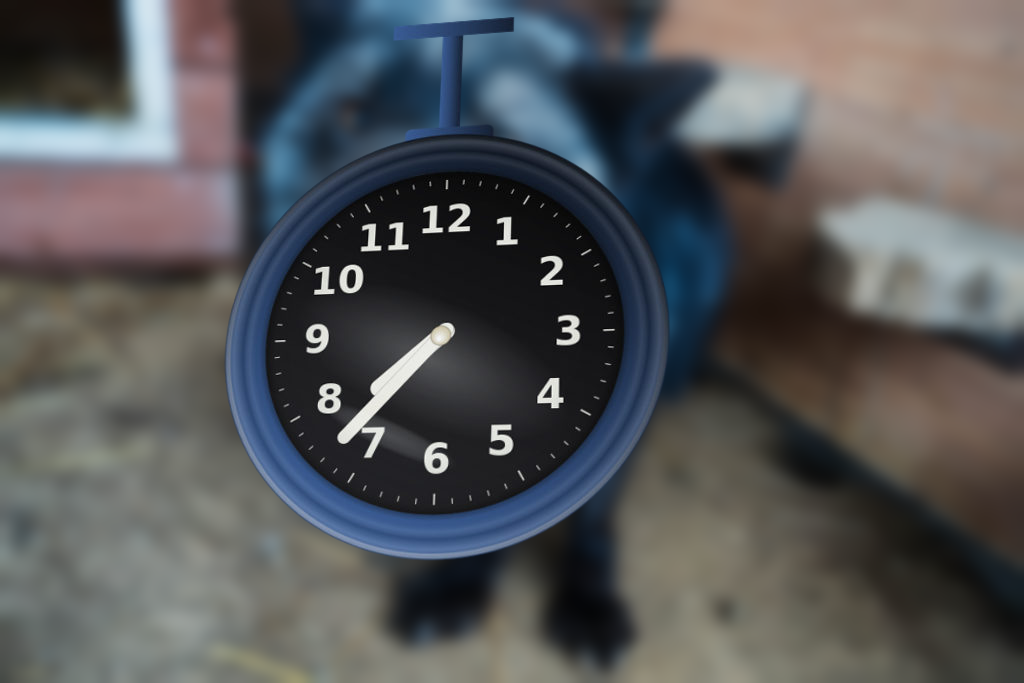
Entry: **7:37**
